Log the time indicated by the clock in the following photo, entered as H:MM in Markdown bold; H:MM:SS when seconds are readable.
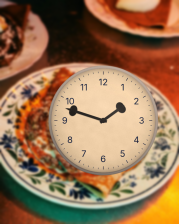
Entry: **1:48**
